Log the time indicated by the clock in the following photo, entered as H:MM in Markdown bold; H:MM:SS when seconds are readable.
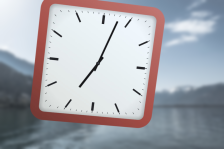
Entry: **7:03**
